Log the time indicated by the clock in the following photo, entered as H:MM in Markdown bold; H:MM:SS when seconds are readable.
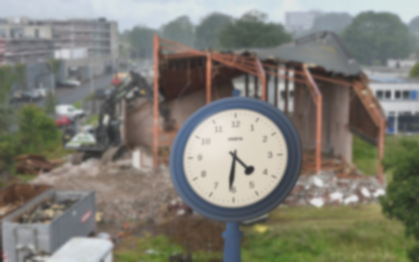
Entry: **4:31**
